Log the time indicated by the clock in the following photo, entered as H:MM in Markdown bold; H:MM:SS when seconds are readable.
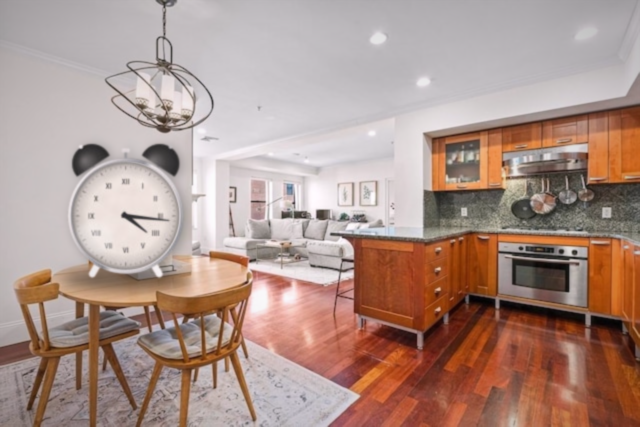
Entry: **4:16**
